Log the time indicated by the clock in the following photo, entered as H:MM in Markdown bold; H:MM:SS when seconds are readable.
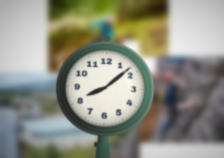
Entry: **8:08**
